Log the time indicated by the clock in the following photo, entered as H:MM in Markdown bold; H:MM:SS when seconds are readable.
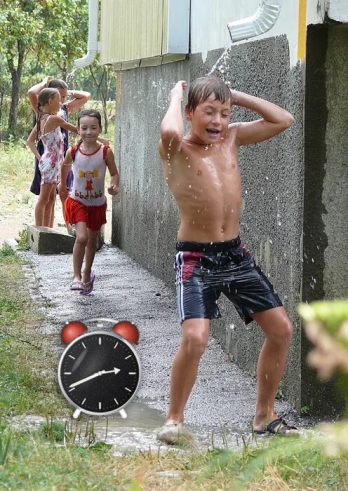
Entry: **2:41**
